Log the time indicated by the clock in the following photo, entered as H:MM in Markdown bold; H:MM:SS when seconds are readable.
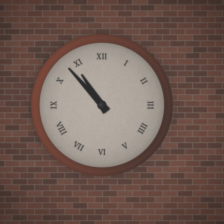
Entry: **10:53**
